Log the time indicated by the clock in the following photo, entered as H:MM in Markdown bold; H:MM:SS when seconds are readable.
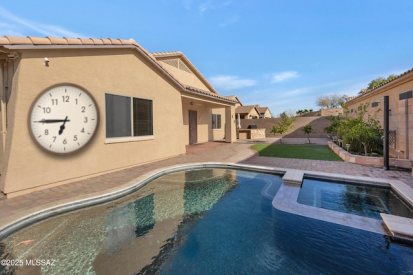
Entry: **6:45**
